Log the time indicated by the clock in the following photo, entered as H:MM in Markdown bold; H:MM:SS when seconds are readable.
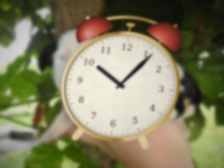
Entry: **10:06**
